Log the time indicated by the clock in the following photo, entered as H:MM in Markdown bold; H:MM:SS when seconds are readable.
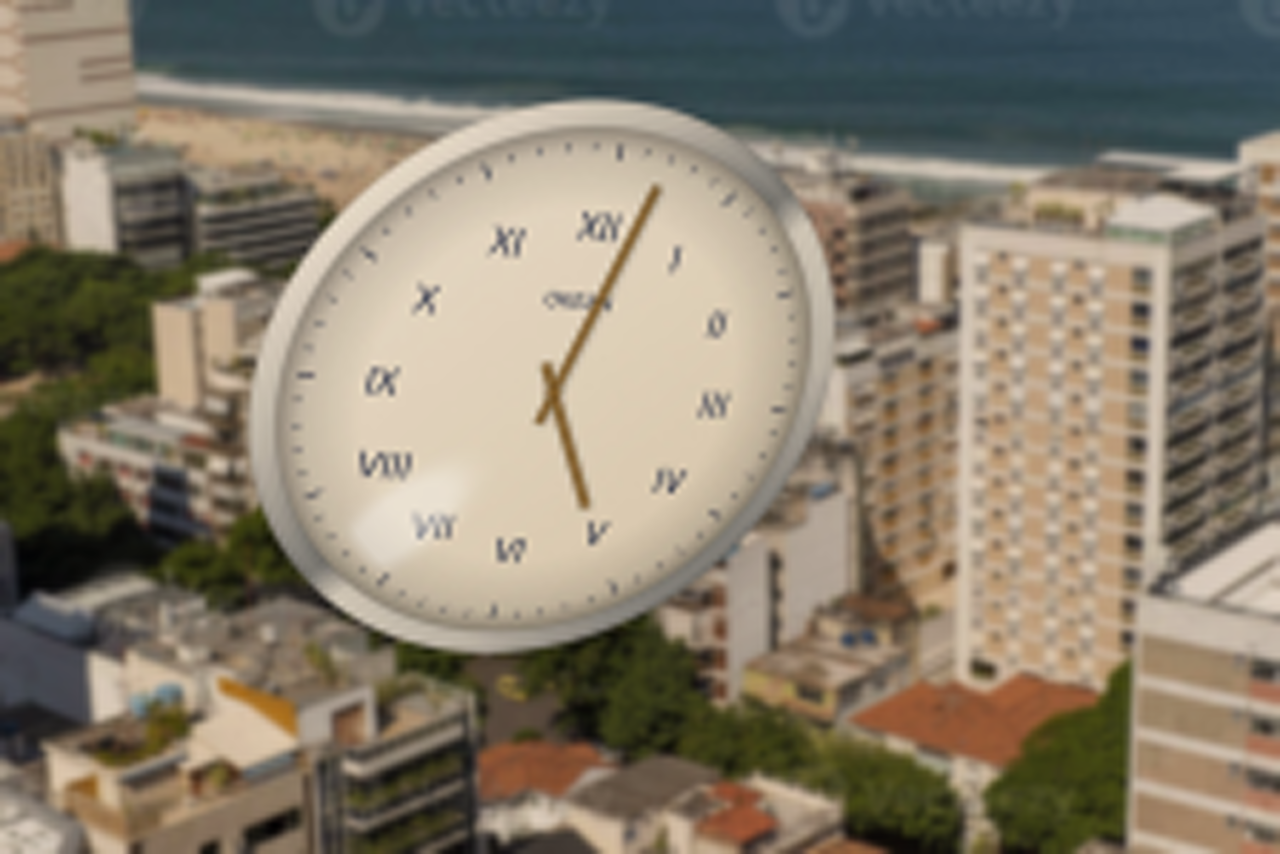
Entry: **5:02**
